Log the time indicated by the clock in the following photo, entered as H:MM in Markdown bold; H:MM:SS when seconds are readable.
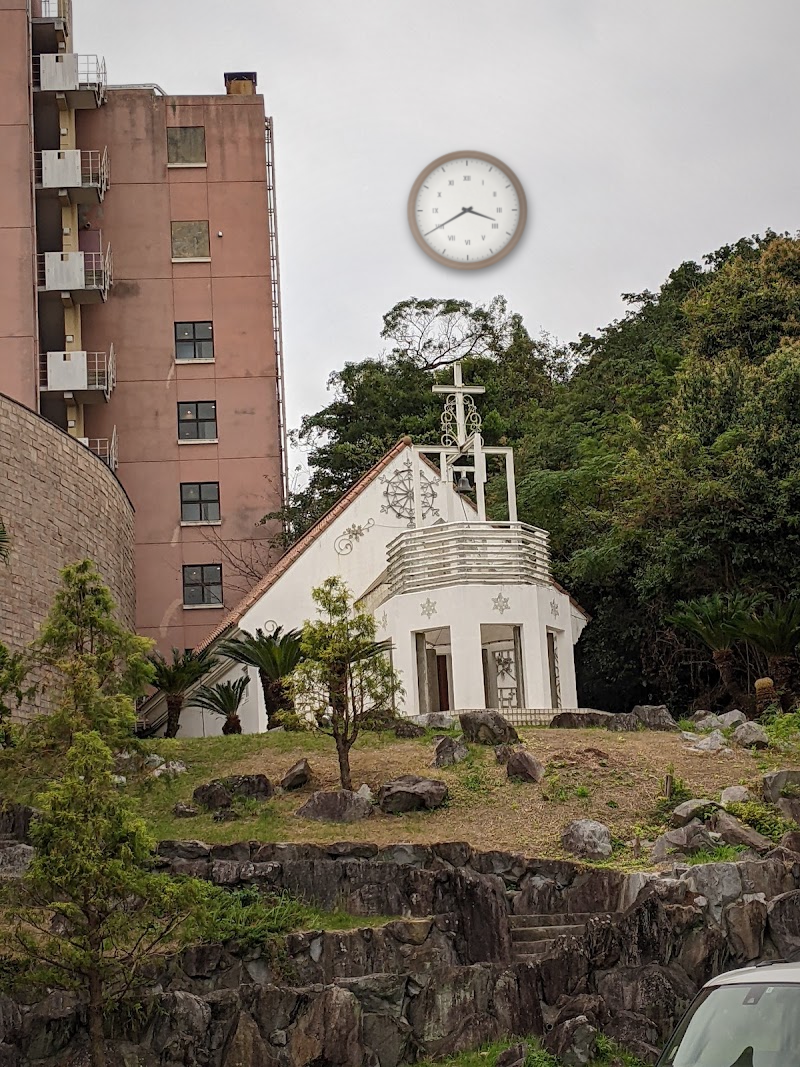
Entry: **3:40**
